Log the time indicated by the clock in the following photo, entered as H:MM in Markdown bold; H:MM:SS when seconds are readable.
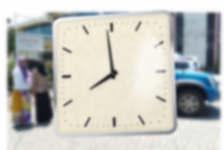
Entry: **7:59**
